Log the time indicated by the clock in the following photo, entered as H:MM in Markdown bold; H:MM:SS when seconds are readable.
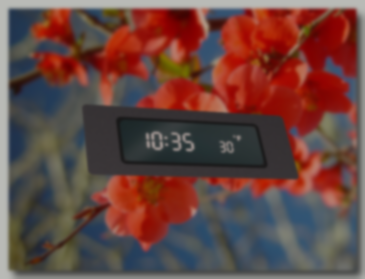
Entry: **10:35**
